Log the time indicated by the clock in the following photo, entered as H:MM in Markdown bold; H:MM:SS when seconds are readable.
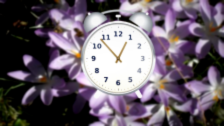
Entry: **12:53**
